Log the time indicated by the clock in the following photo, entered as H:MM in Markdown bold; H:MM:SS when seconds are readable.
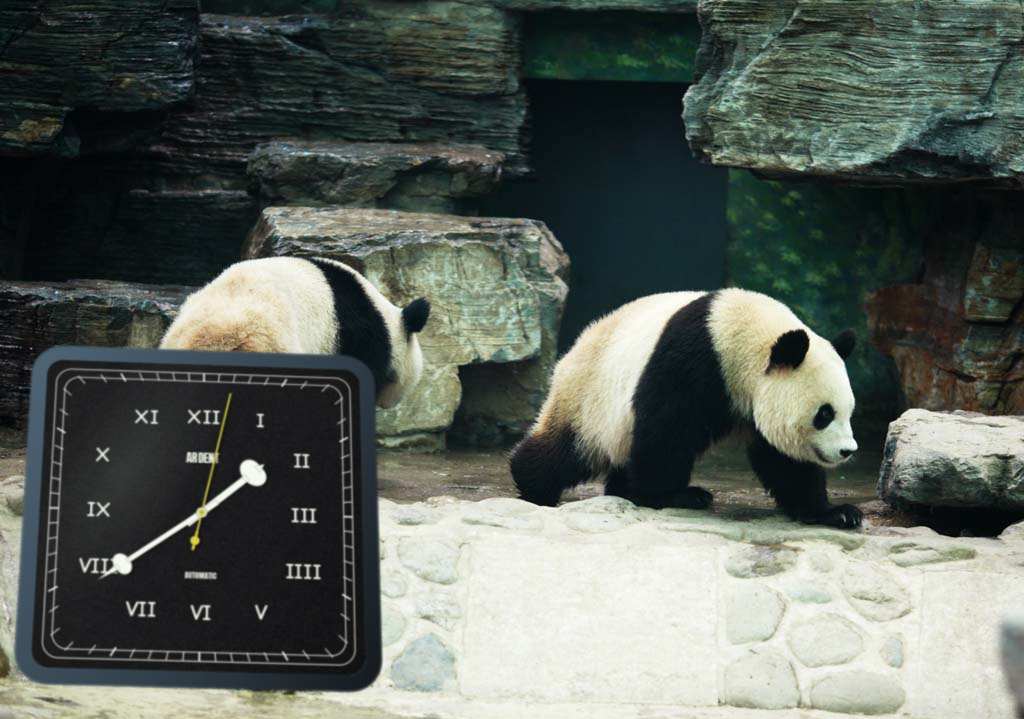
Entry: **1:39:02**
